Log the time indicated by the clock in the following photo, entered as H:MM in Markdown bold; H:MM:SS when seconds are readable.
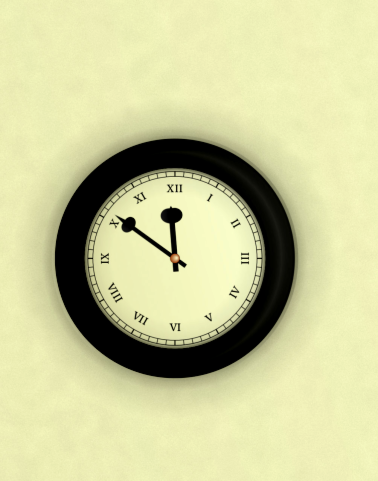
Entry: **11:51**
